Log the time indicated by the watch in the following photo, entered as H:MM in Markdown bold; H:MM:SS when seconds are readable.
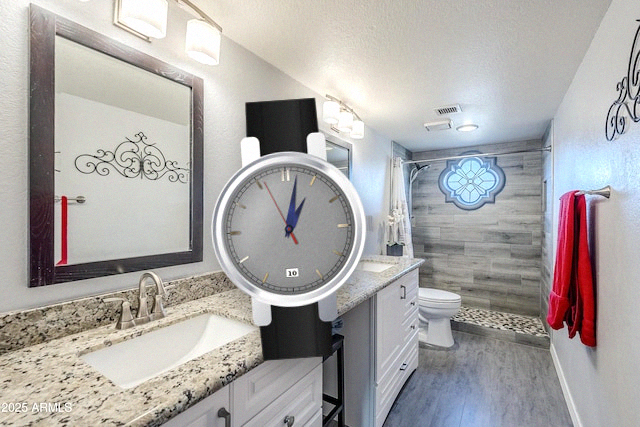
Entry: **1:01:56**
